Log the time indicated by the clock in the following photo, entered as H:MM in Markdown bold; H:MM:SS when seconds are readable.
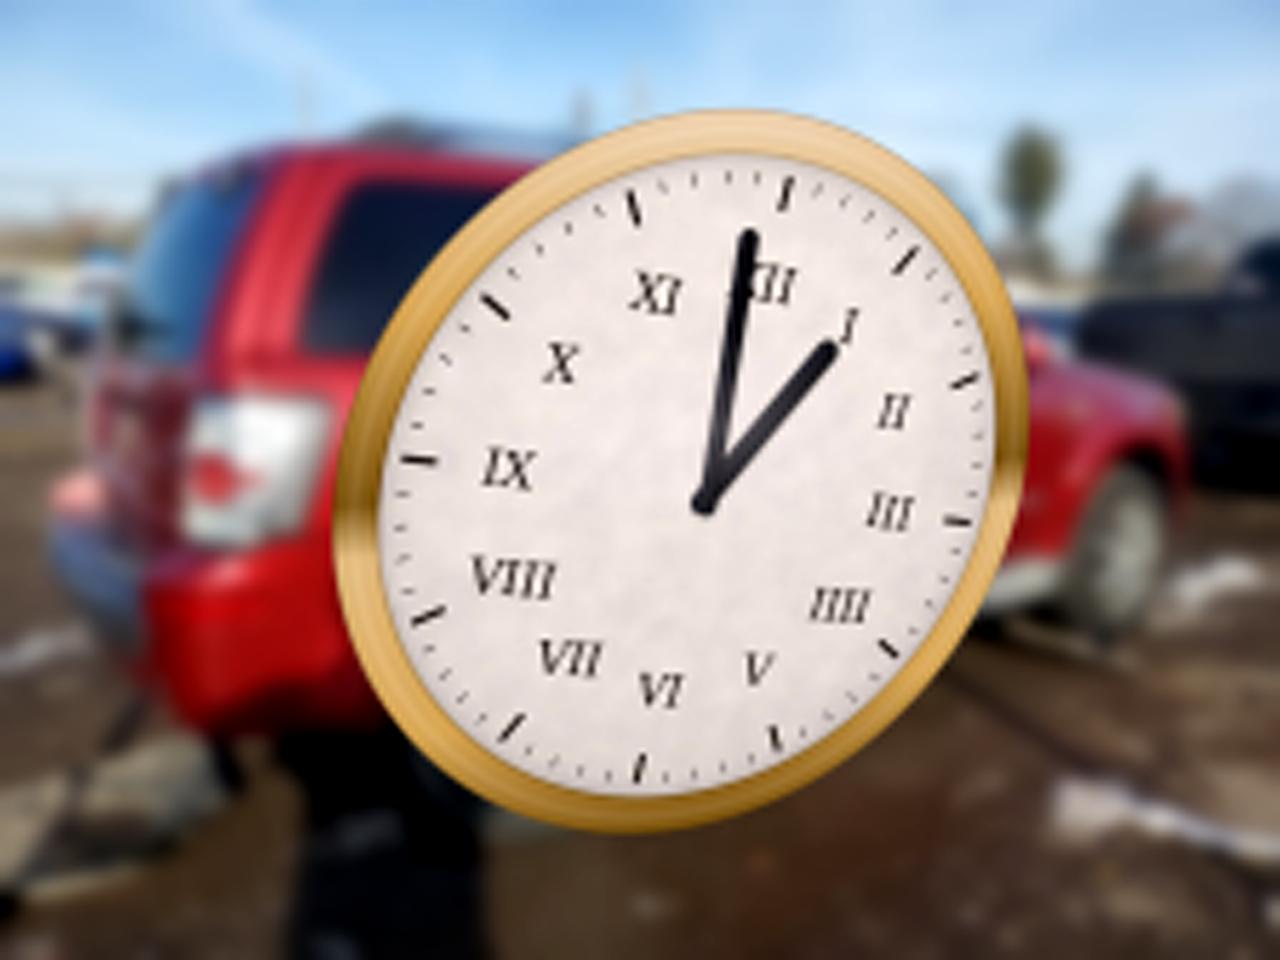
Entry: **12:59**
